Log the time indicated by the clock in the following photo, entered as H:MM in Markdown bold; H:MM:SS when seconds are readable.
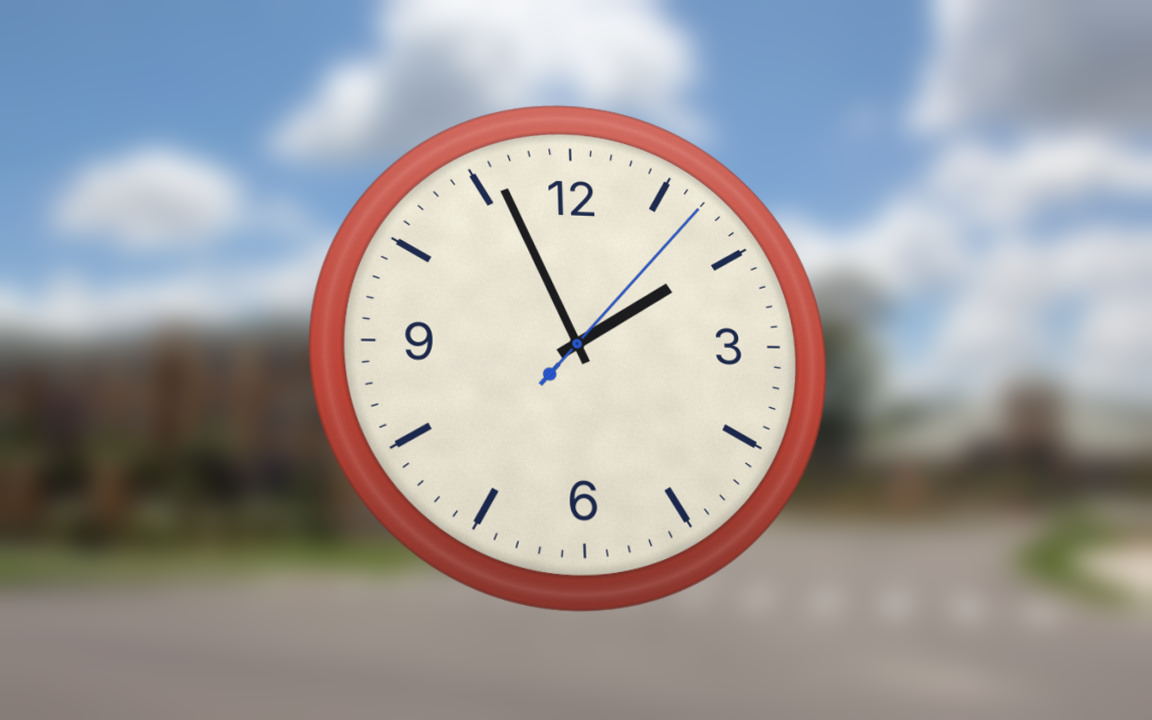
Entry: **1:56:07**
